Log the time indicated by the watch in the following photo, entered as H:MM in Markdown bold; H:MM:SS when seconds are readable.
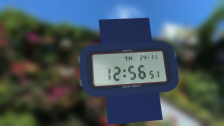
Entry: **12:56:51**
